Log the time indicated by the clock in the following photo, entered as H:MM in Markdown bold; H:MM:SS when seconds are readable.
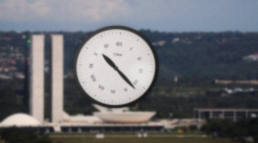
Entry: **10:22**
